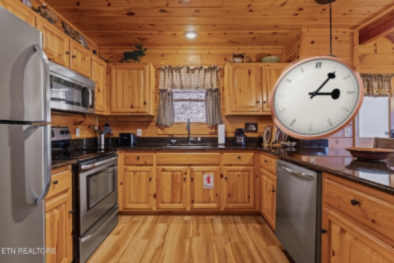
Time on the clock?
3:06
